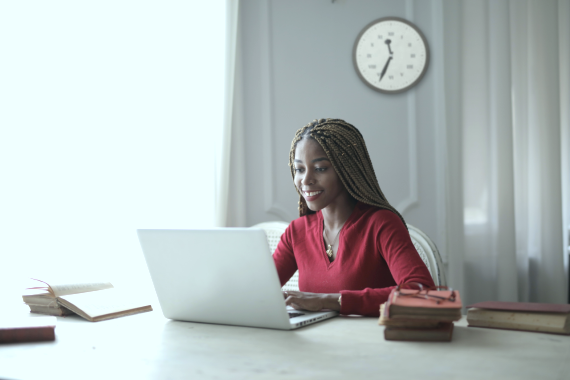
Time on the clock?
11:34
